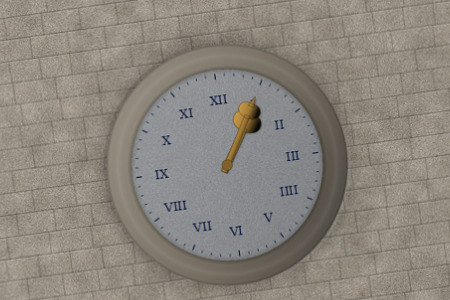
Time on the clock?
1:05
